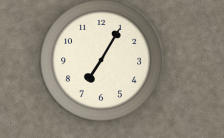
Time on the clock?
7:05
